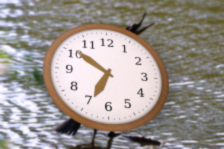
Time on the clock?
6:51
